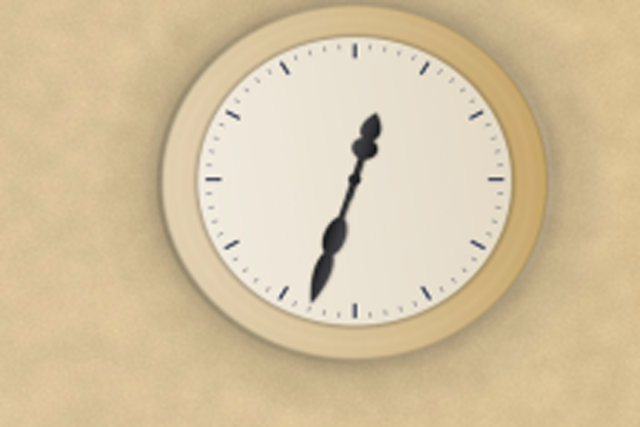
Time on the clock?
12:33
